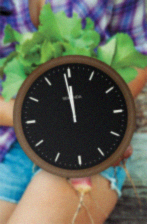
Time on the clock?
11:59
